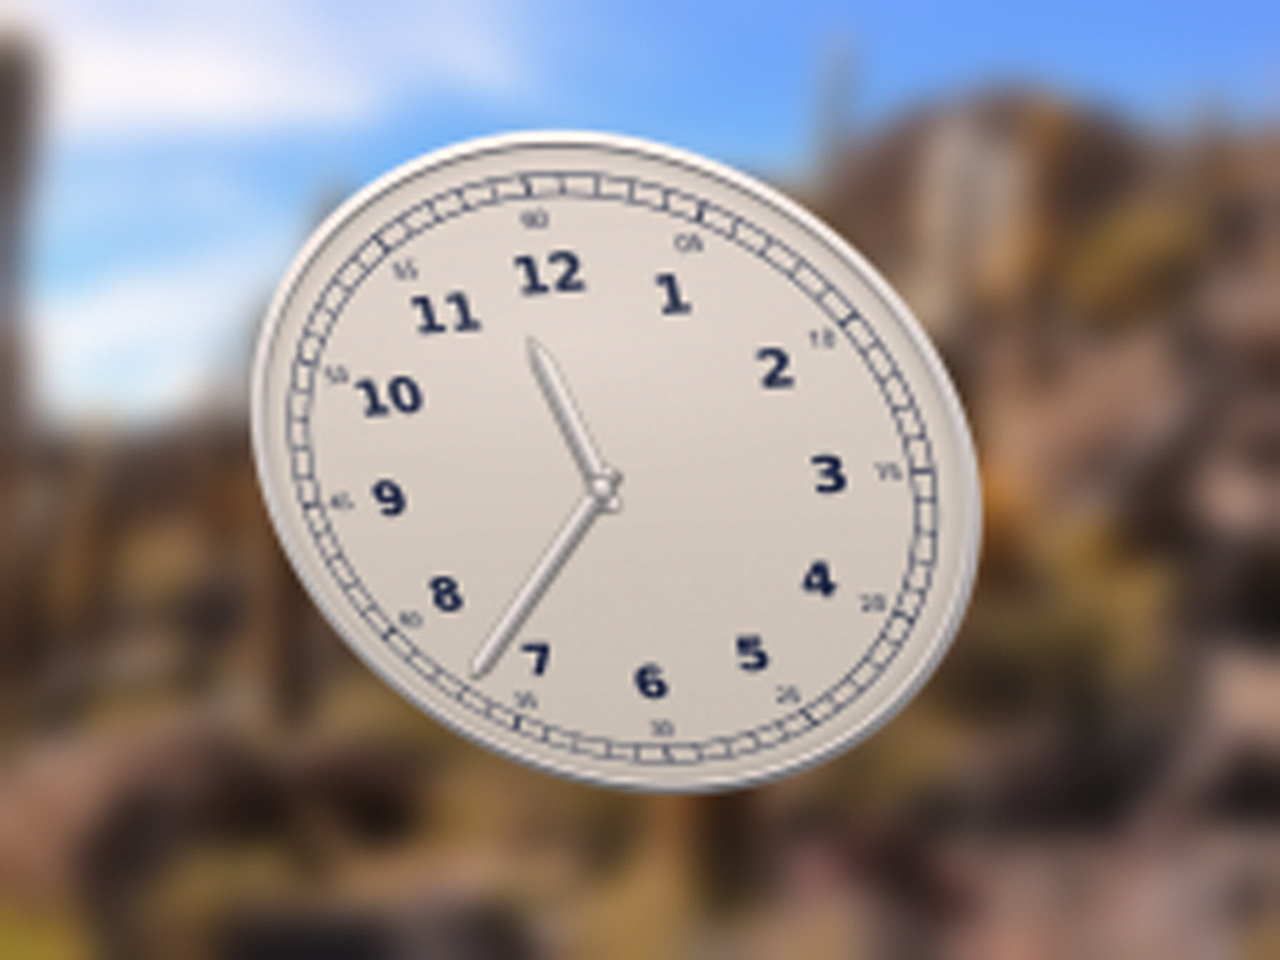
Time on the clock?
11:37
